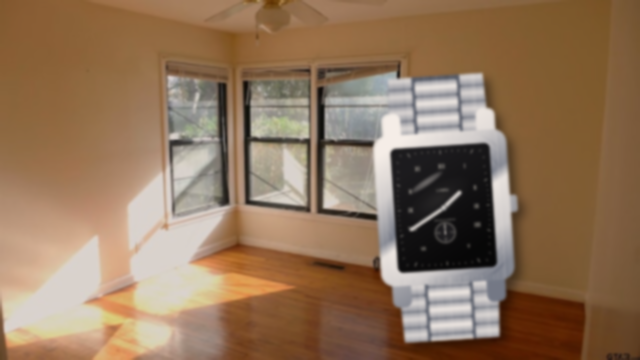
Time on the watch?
1:40
